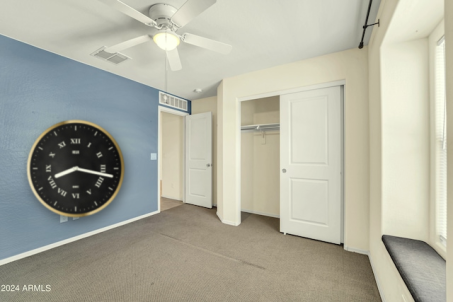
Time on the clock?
8:17
